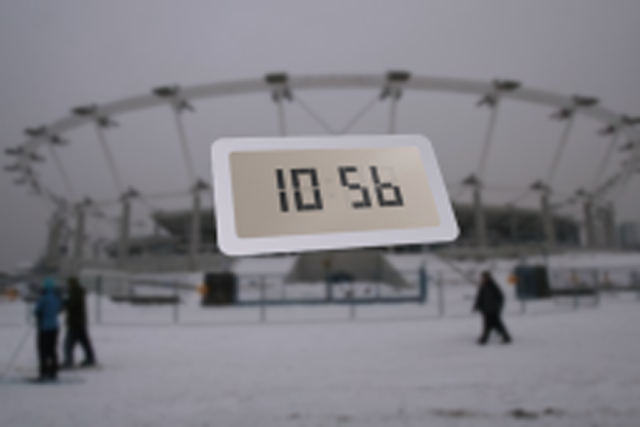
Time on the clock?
10:56
